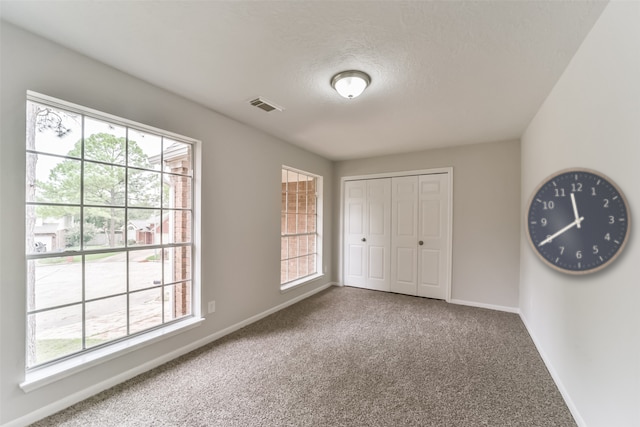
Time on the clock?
11:40
